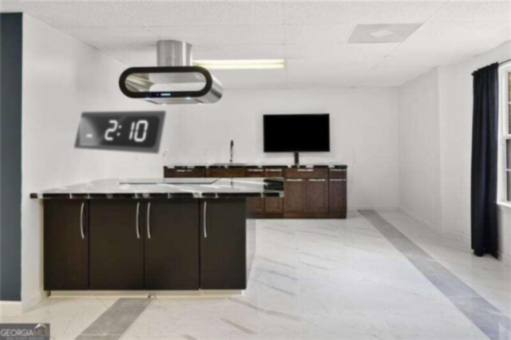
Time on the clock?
2:10
